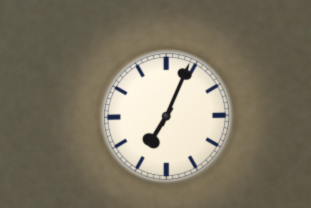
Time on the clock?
7:04
